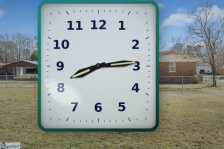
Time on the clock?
8:14
